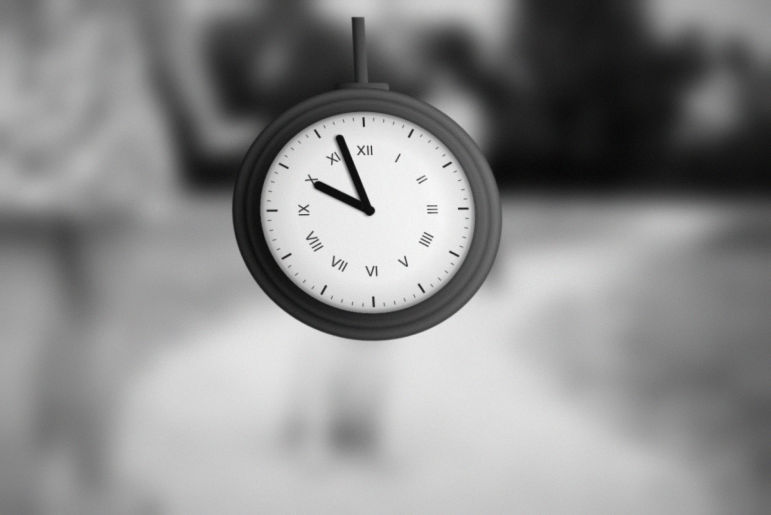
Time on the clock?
9:57
